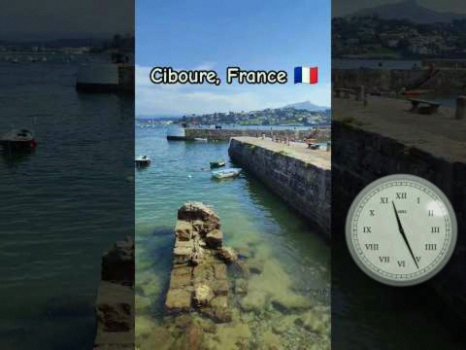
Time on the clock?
11:26
